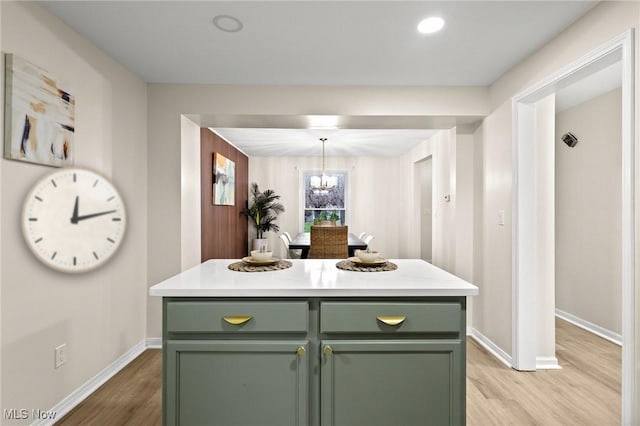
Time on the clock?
12:13
